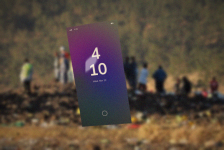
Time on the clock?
4:10
